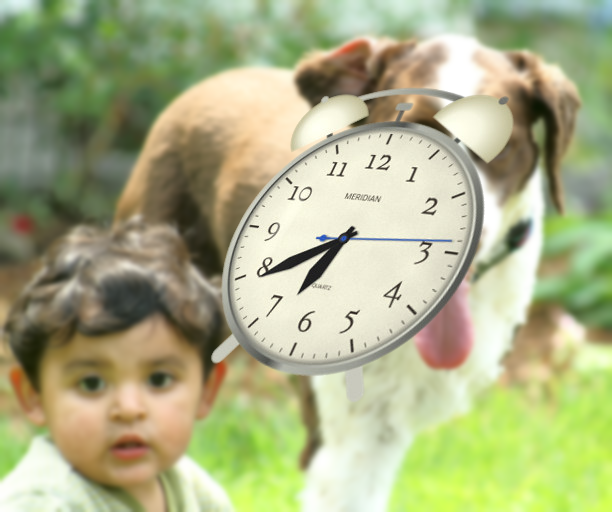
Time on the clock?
6:39:14
